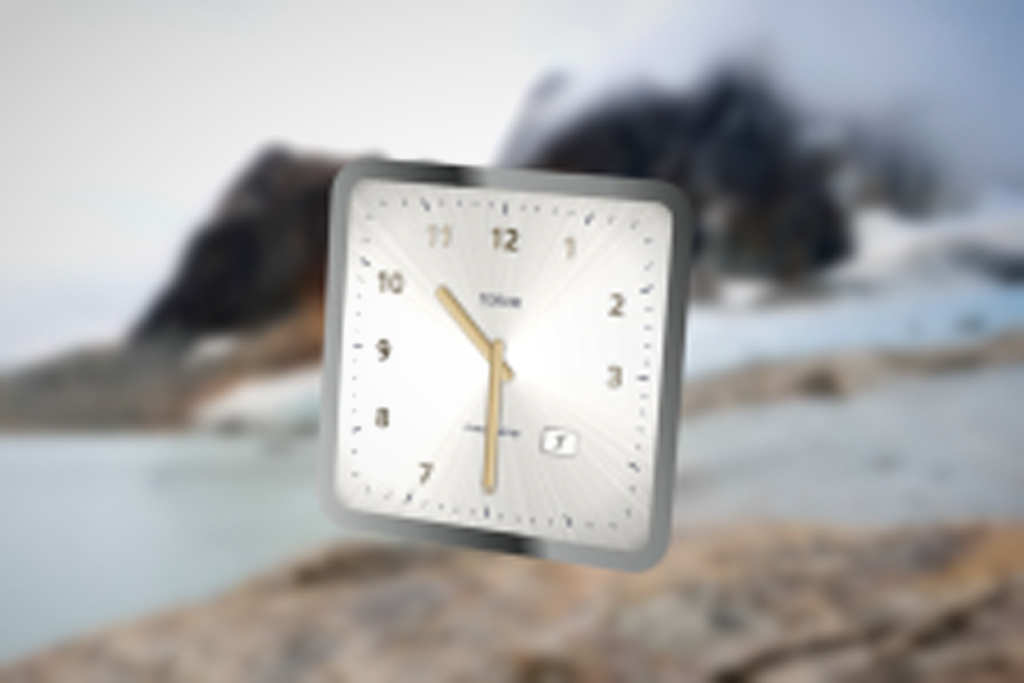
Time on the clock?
10:30
